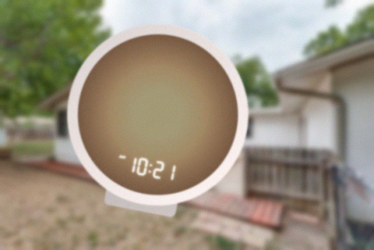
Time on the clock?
10:21
